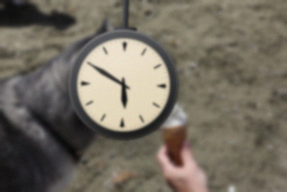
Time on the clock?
5:50
